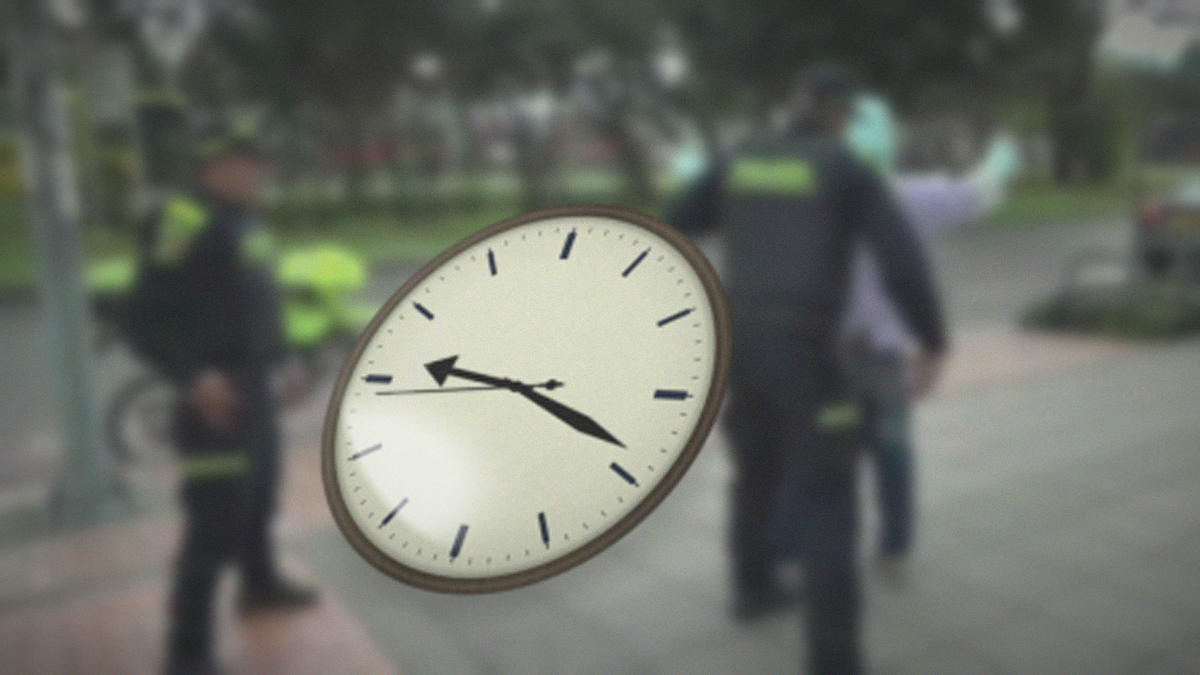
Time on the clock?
9:18:44
